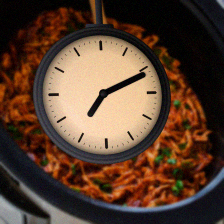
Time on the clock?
7:11
